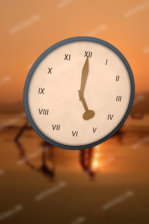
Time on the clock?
5:00
